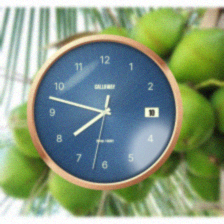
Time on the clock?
7:47:32
